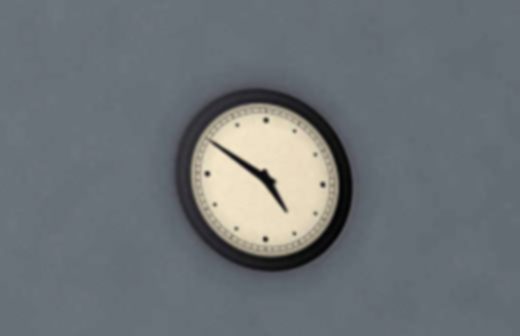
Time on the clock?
4:50
